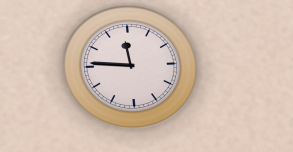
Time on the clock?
11:46
